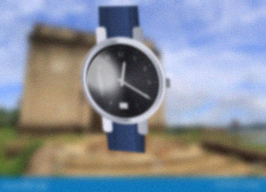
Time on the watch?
12:20
